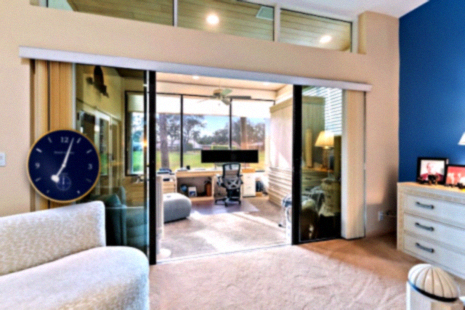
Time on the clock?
7:03
